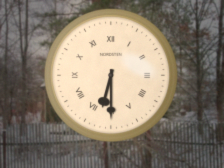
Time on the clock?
6:30
